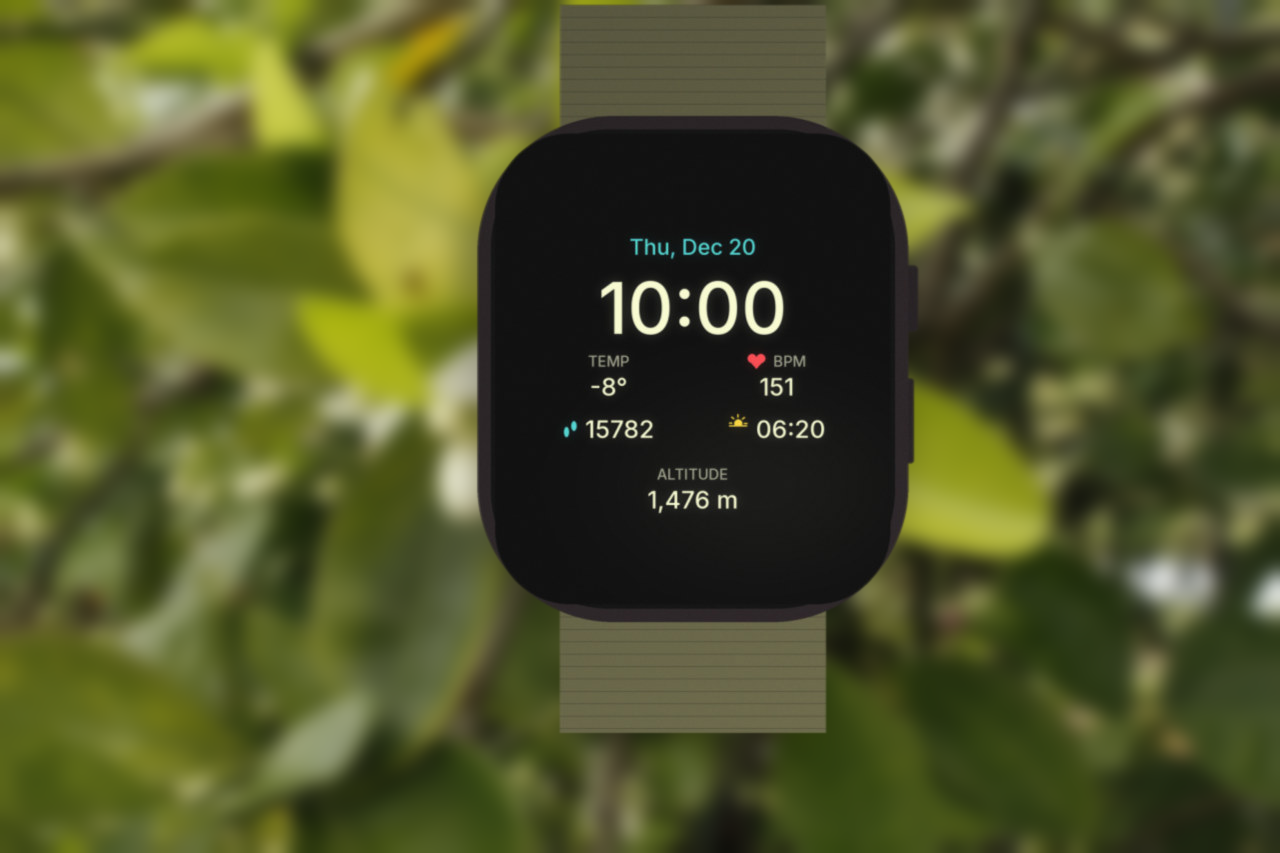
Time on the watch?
10:00
